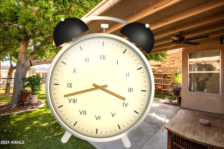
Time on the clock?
3:42
